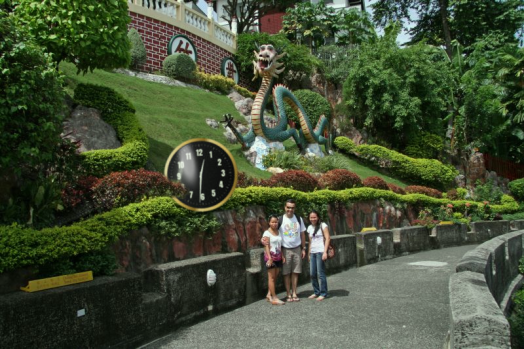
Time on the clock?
12:31
